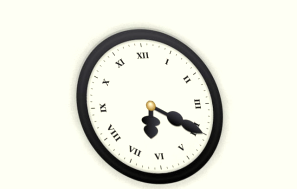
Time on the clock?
6:20
